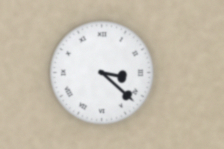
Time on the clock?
3:22
